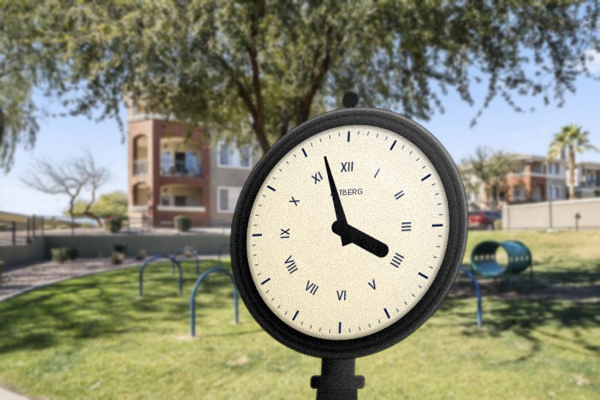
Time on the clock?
3:57
